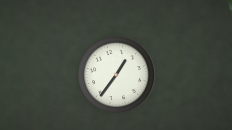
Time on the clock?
1:39
